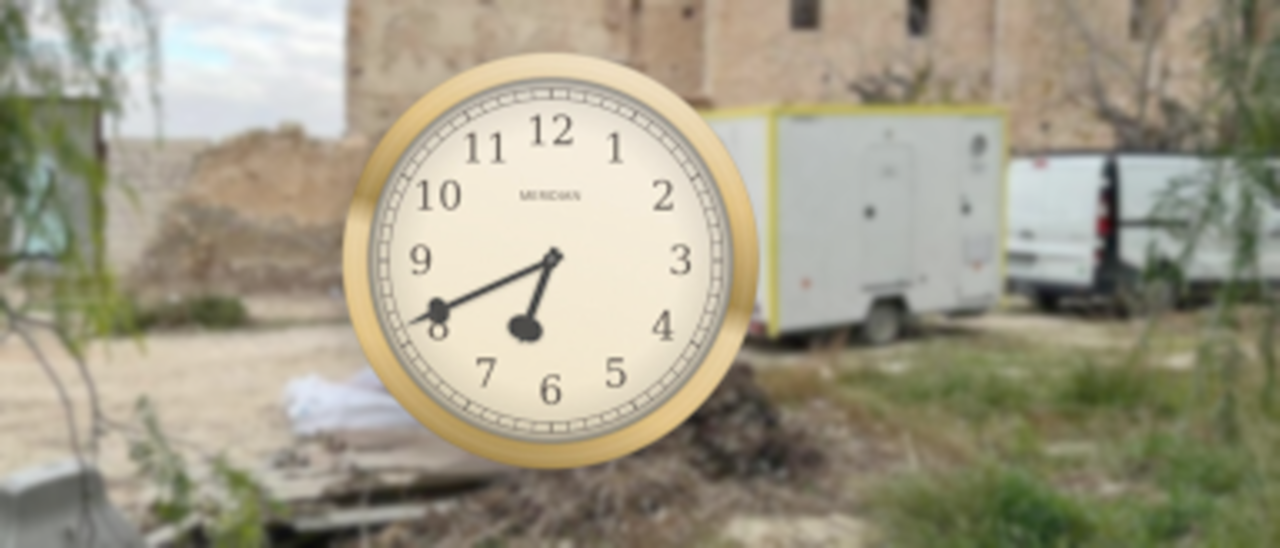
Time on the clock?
6:41
